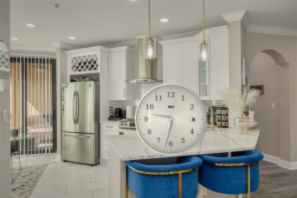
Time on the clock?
9:32
